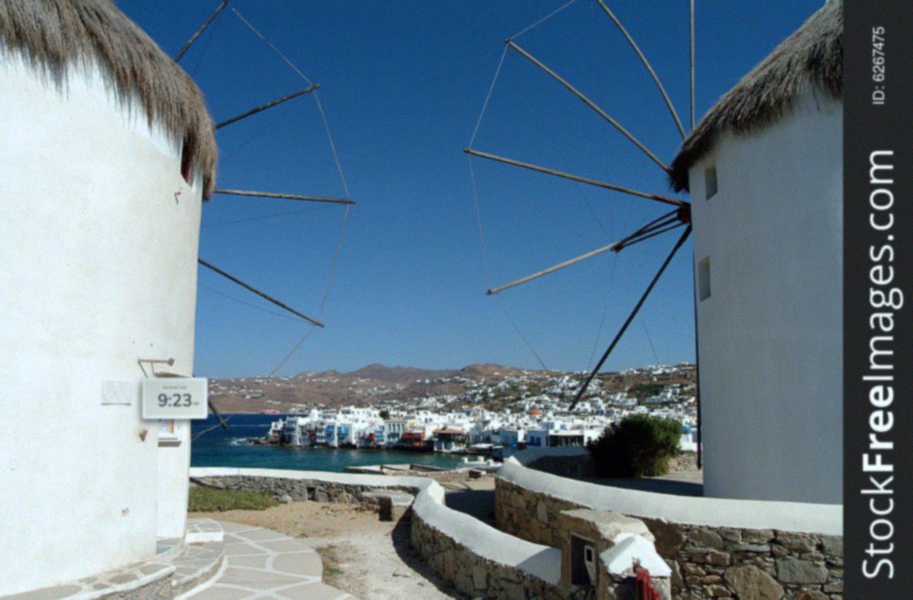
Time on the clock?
9:23
